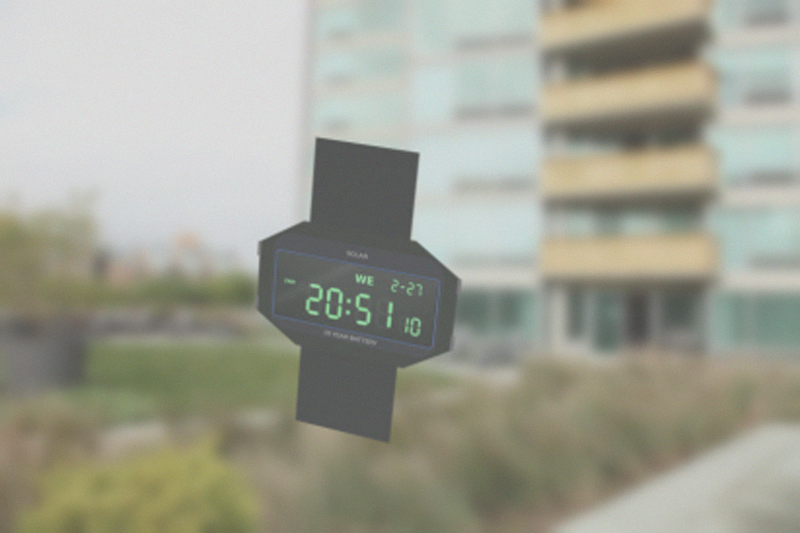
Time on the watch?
20:51:10
